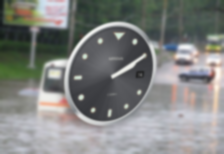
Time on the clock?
2:10
